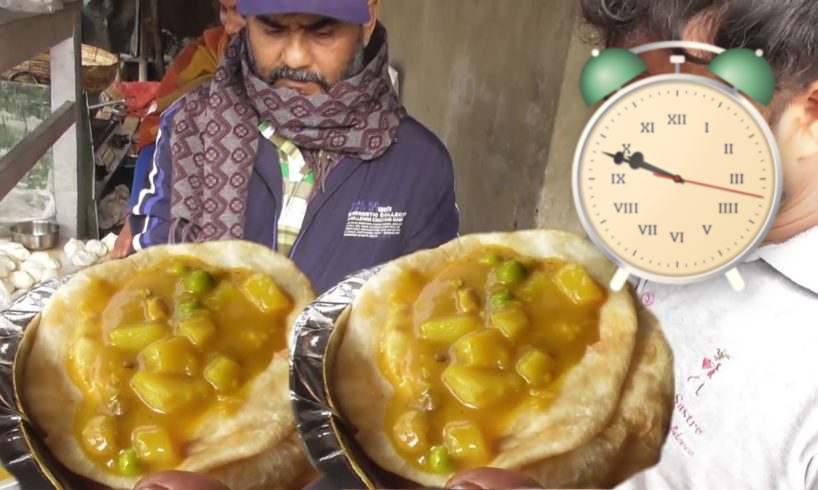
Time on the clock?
9:48:17
